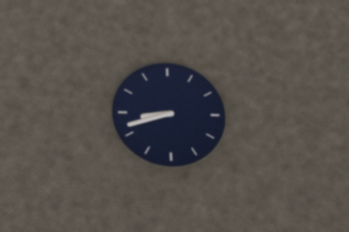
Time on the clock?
8:42
